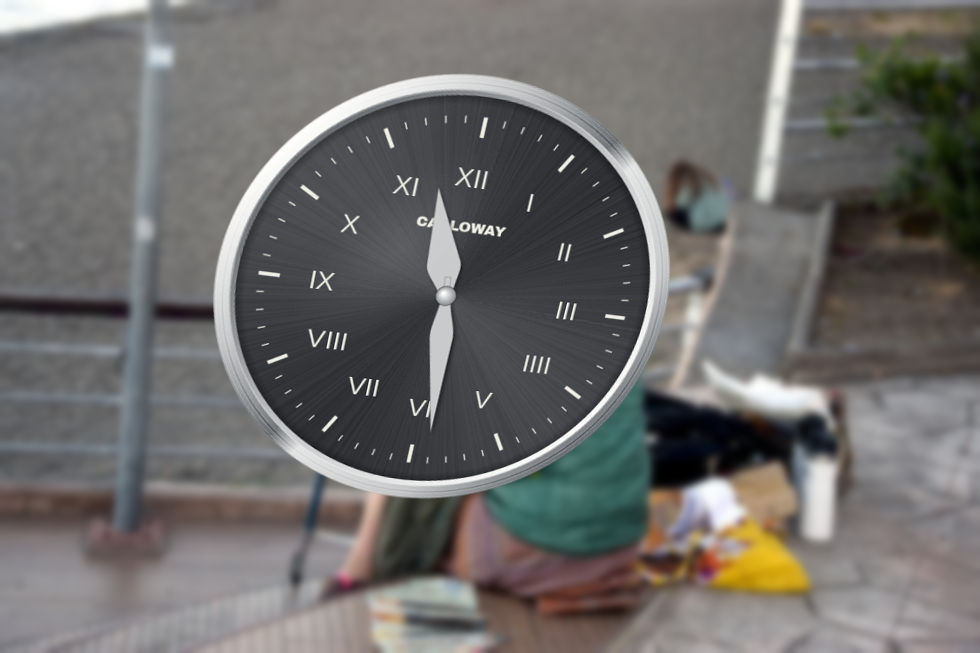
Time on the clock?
11:29
